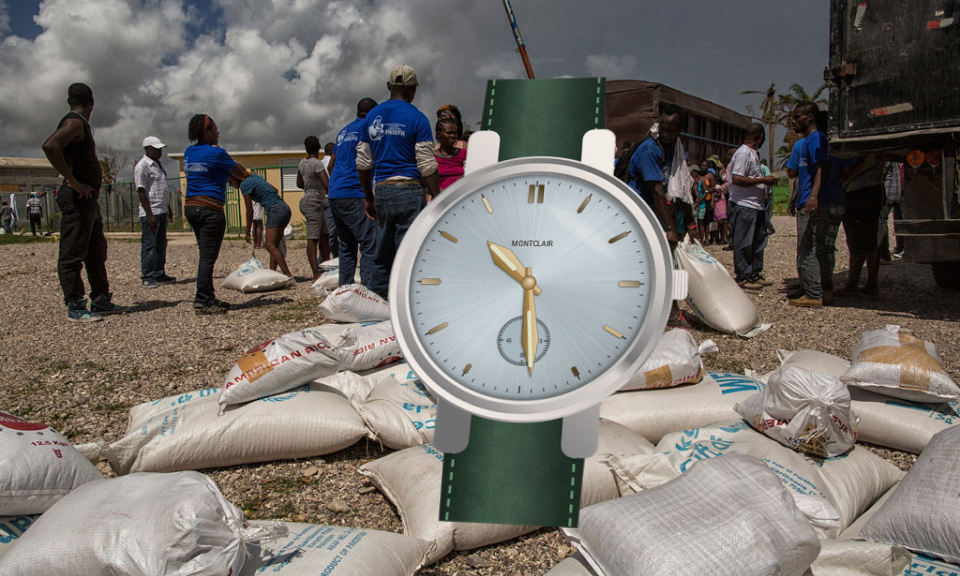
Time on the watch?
10:29
